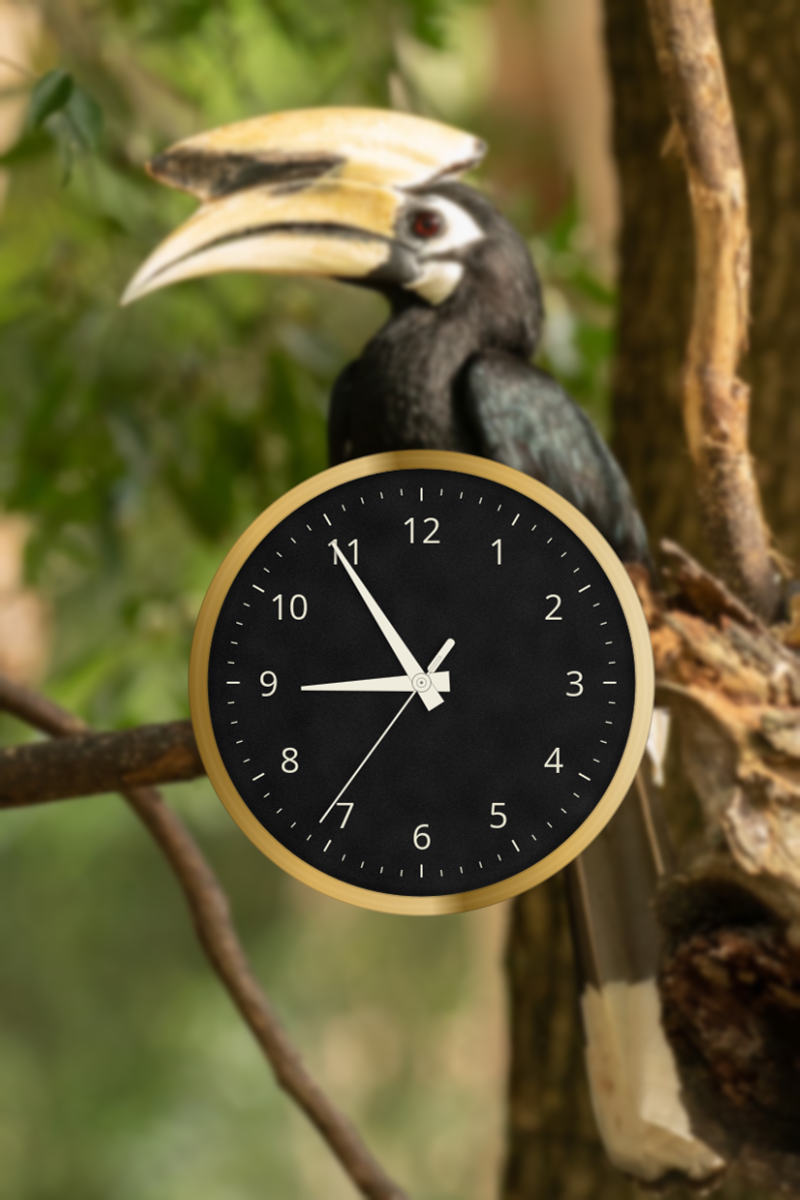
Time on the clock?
8:54:36
